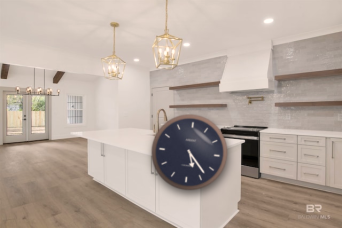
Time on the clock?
5:23
